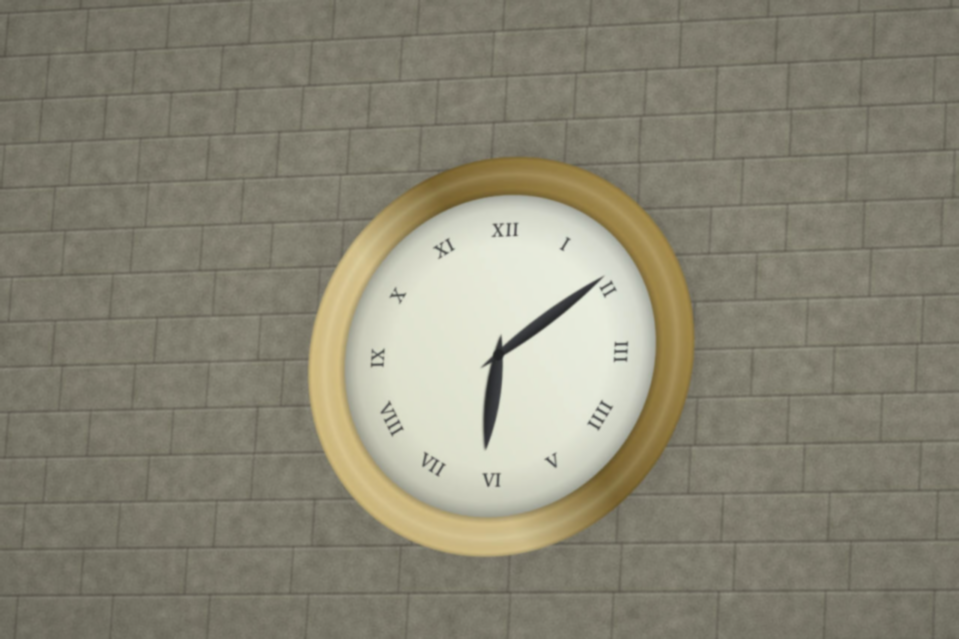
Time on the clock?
6:09
